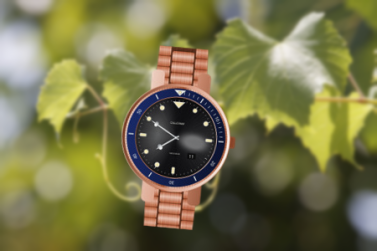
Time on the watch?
7:50
